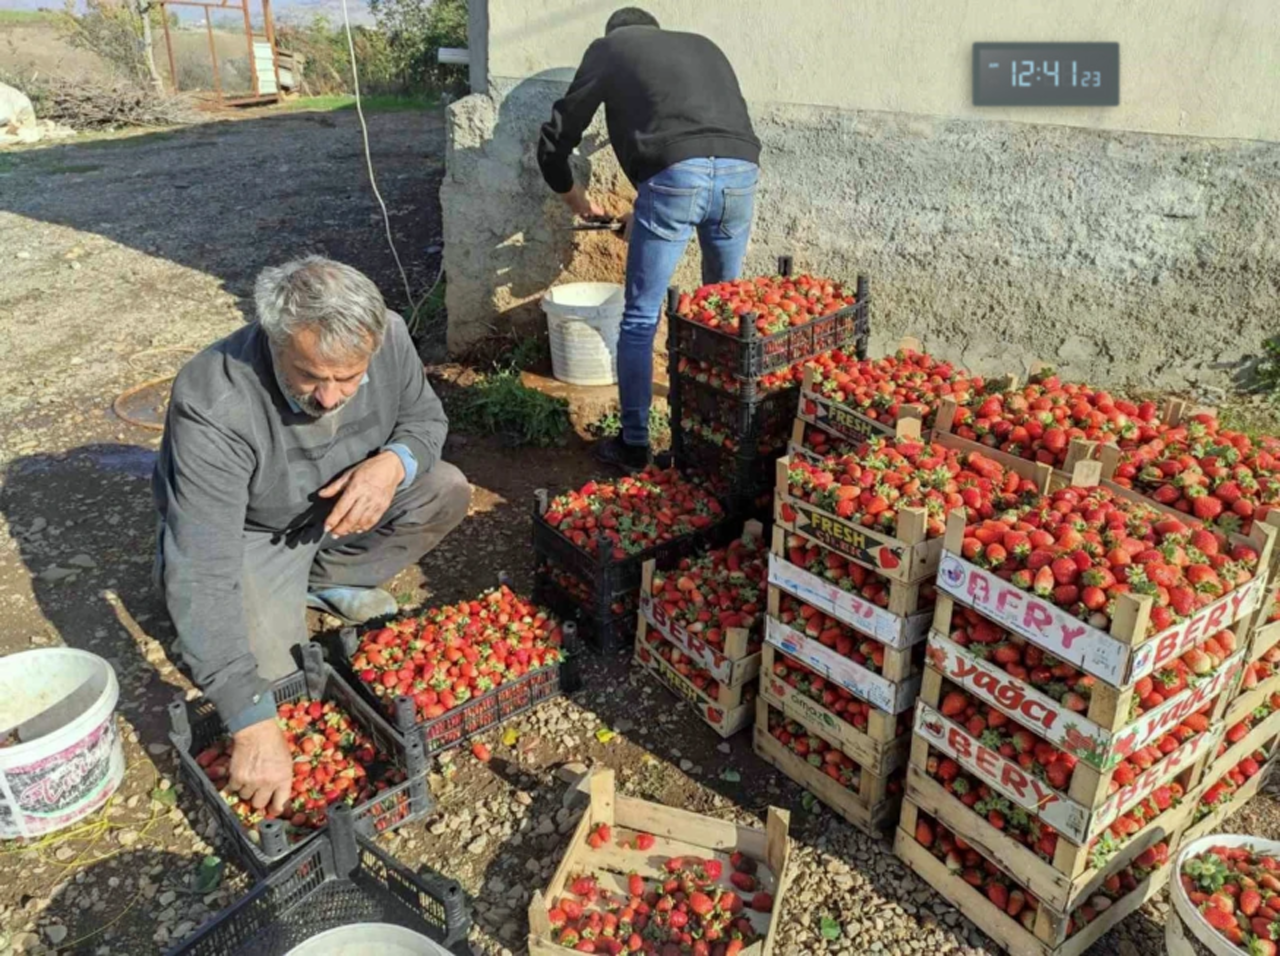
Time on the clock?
12:41:23
